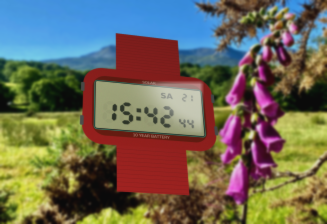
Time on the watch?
15:42:44
